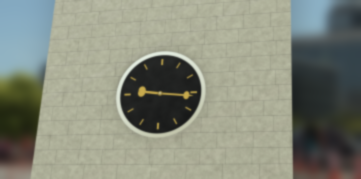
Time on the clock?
9:16
